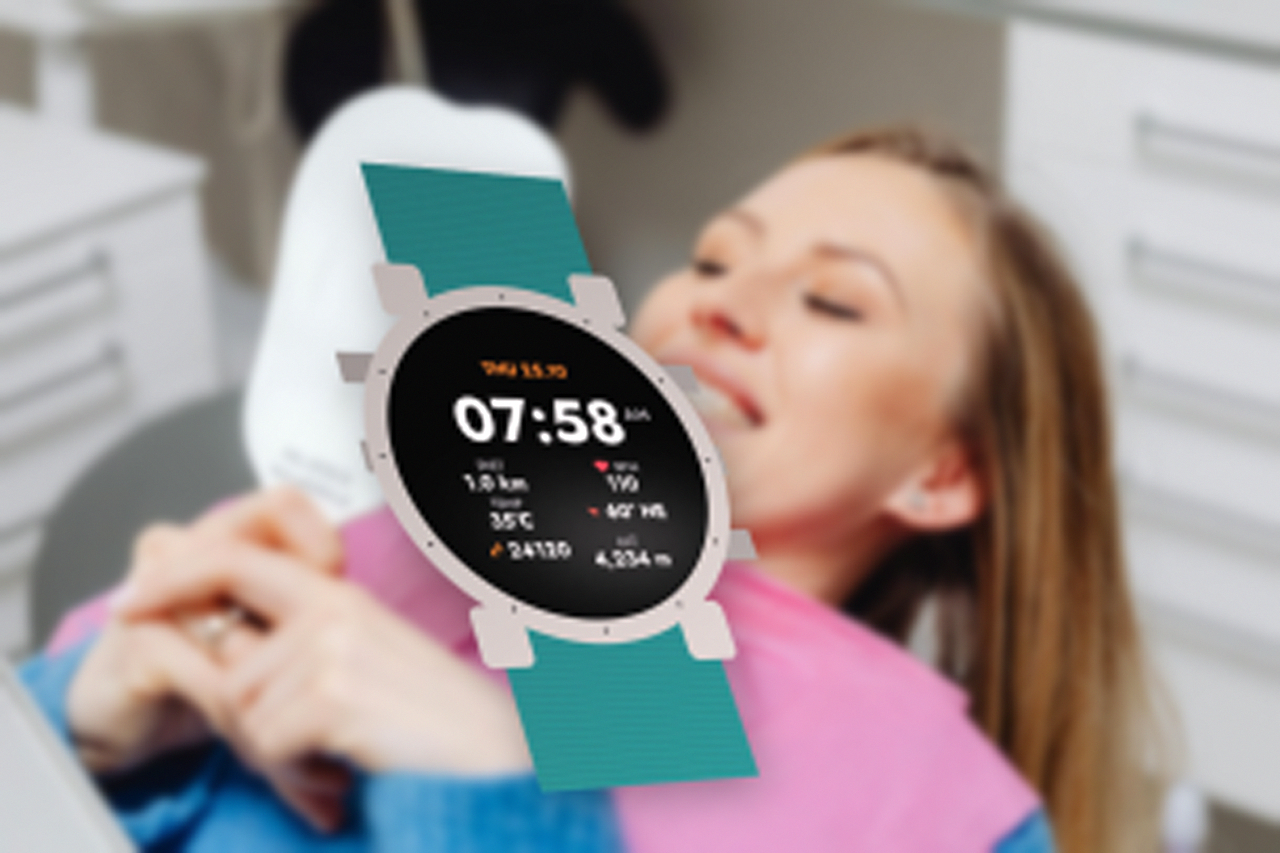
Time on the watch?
7:58
